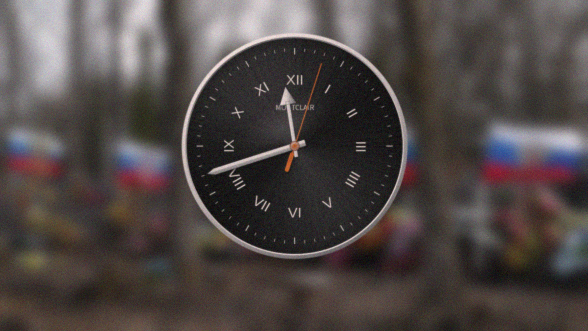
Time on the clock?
11:42:03
